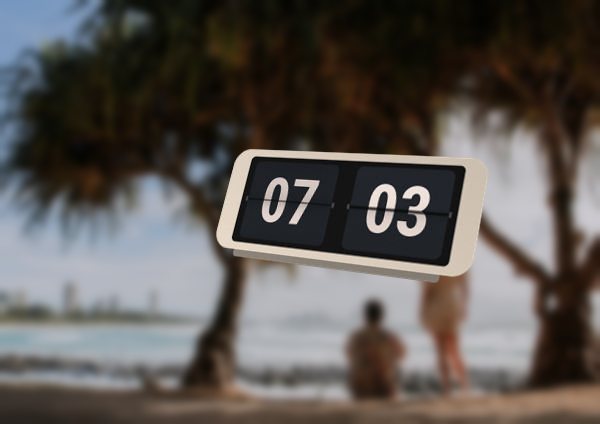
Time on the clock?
7:03
